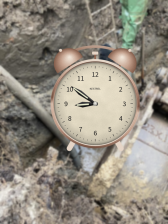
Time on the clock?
8:51
